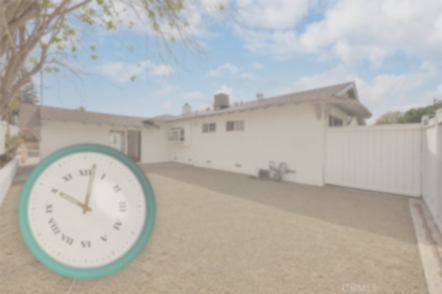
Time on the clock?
10:02
